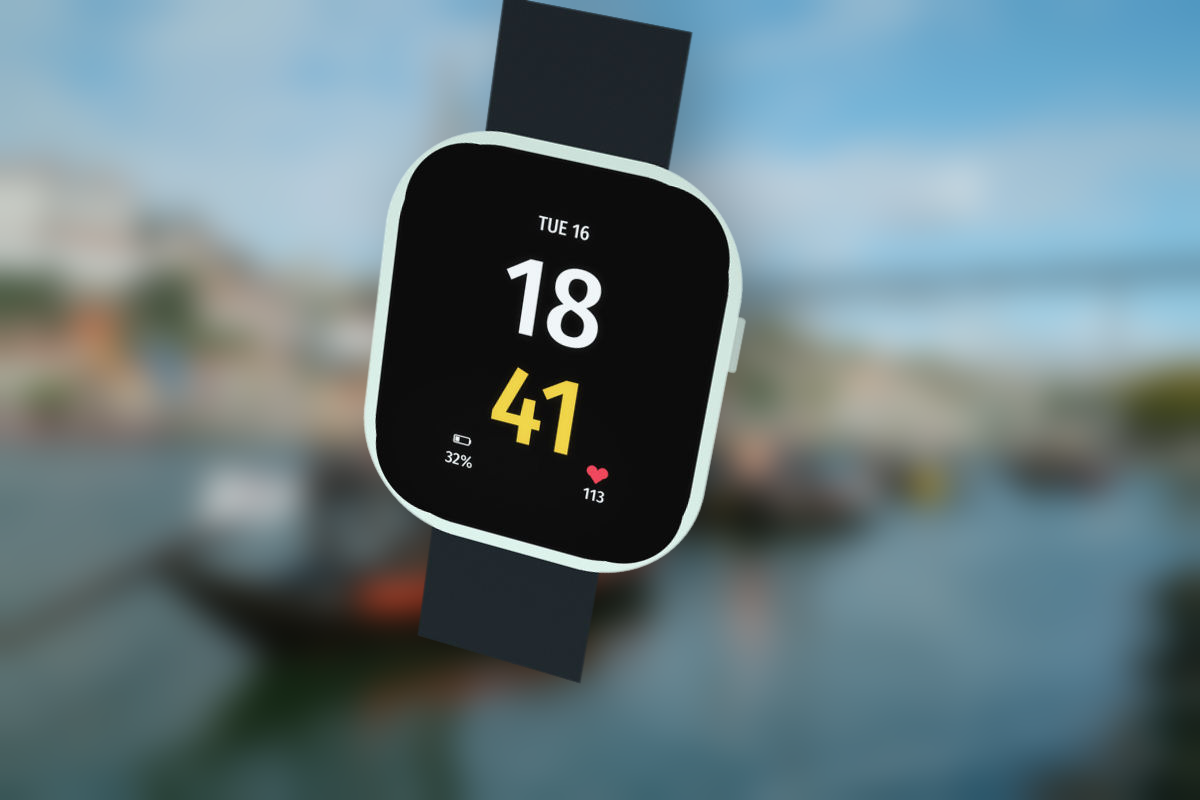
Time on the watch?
18:41
